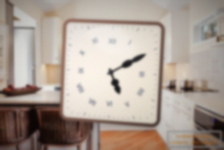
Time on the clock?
5:10
